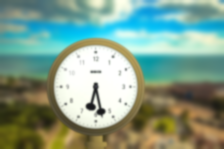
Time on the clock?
6:28
